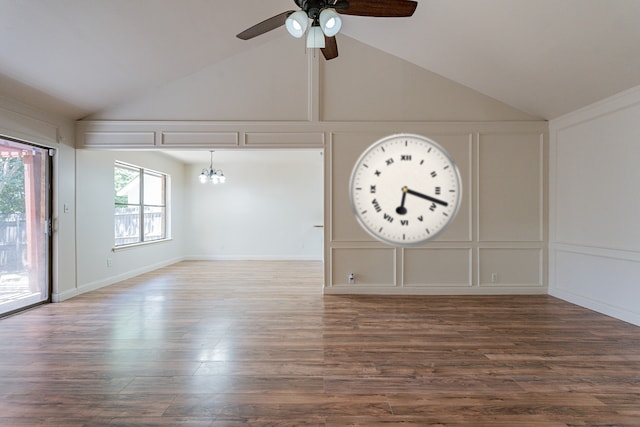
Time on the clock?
6:18
